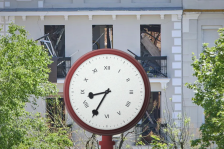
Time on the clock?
8:35
